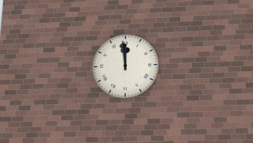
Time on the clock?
11:59
